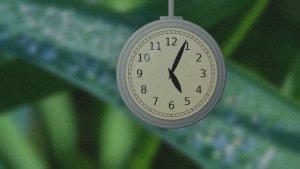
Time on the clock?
5:04
